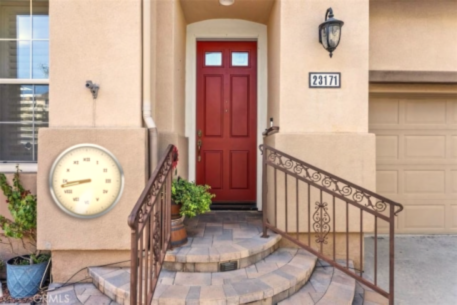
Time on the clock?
8:43
